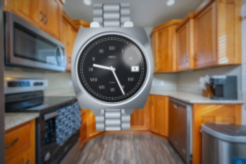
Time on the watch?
9:26
